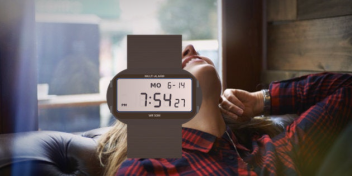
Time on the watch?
7:54:27
